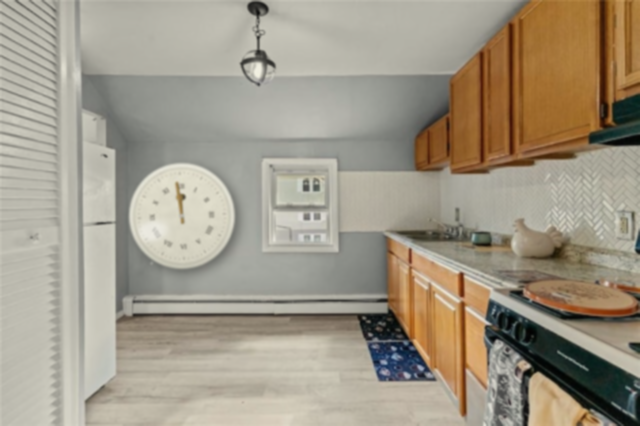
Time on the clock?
11:59
